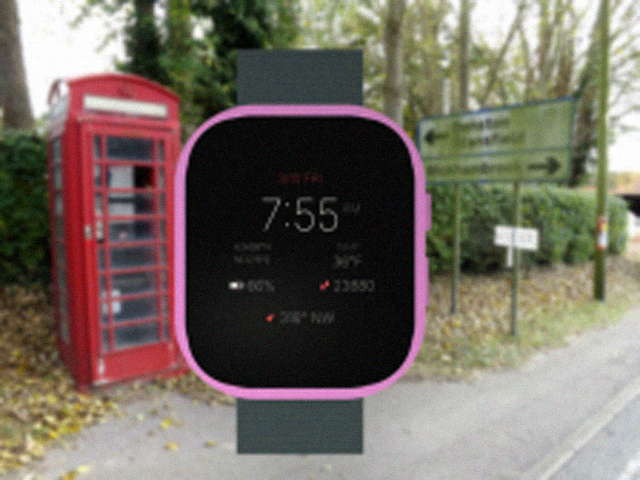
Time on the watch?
7:55
